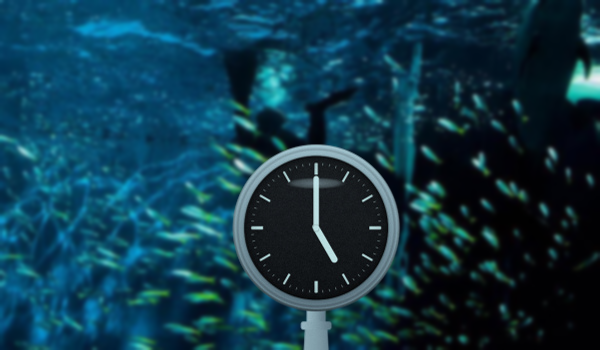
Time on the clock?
5:00
